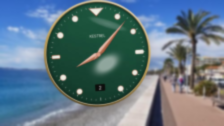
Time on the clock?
8:07
